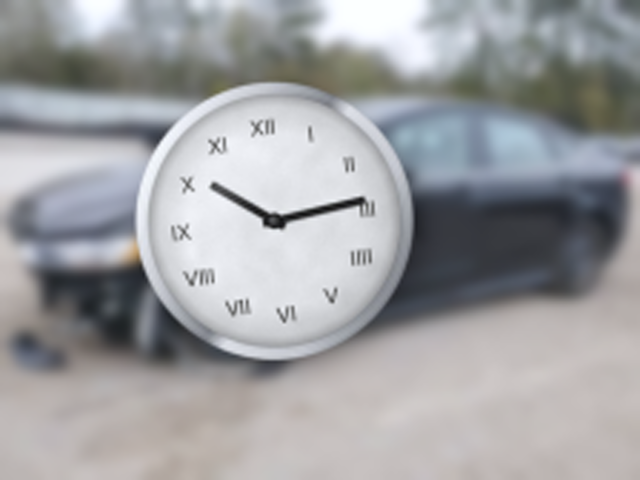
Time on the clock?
10:14
